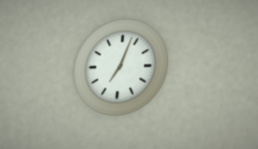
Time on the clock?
7:03
